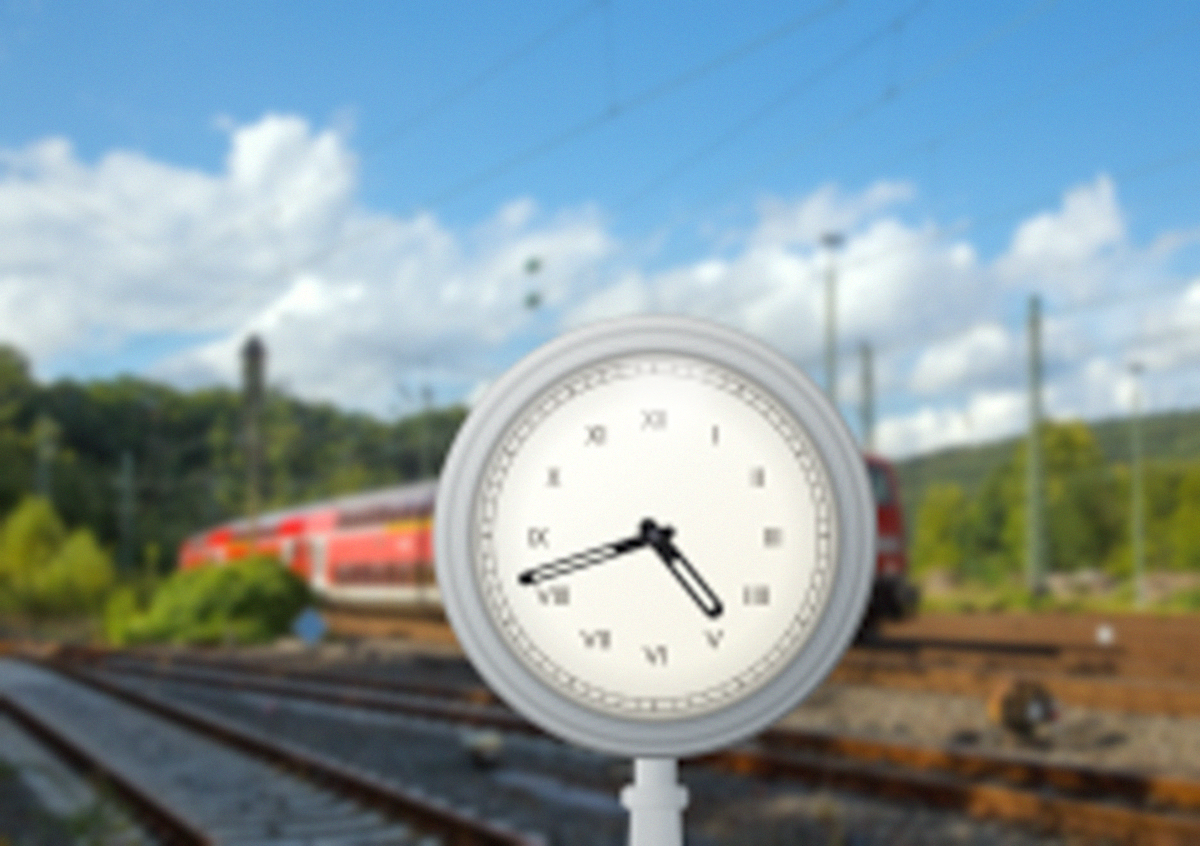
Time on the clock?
4:42
